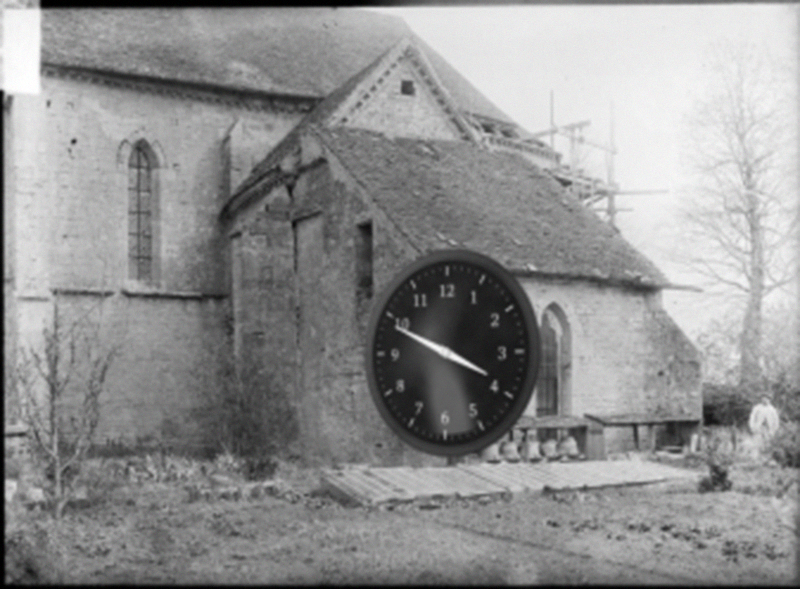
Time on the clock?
3:49
